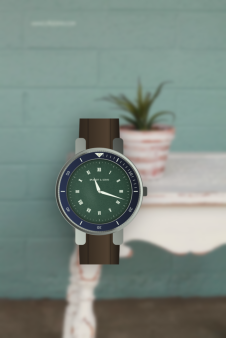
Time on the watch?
11:18
